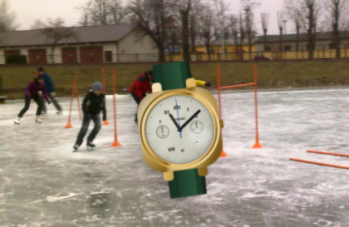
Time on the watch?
11:09
